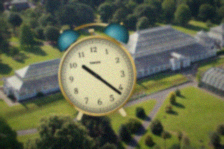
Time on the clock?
10:22
